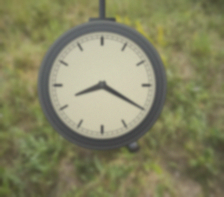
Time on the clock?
8:20
